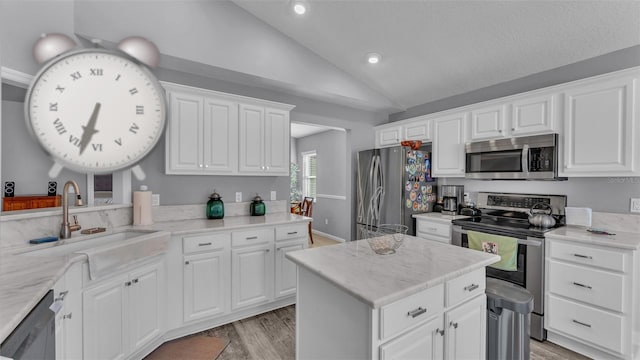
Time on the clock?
6:33
